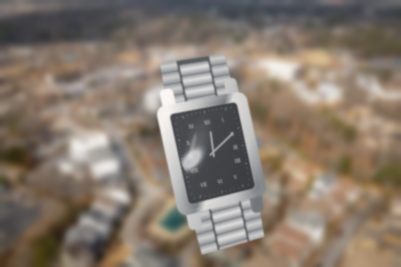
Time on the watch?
12:10
